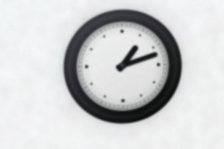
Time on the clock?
1:12
